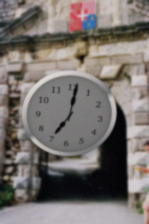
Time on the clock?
7:01
